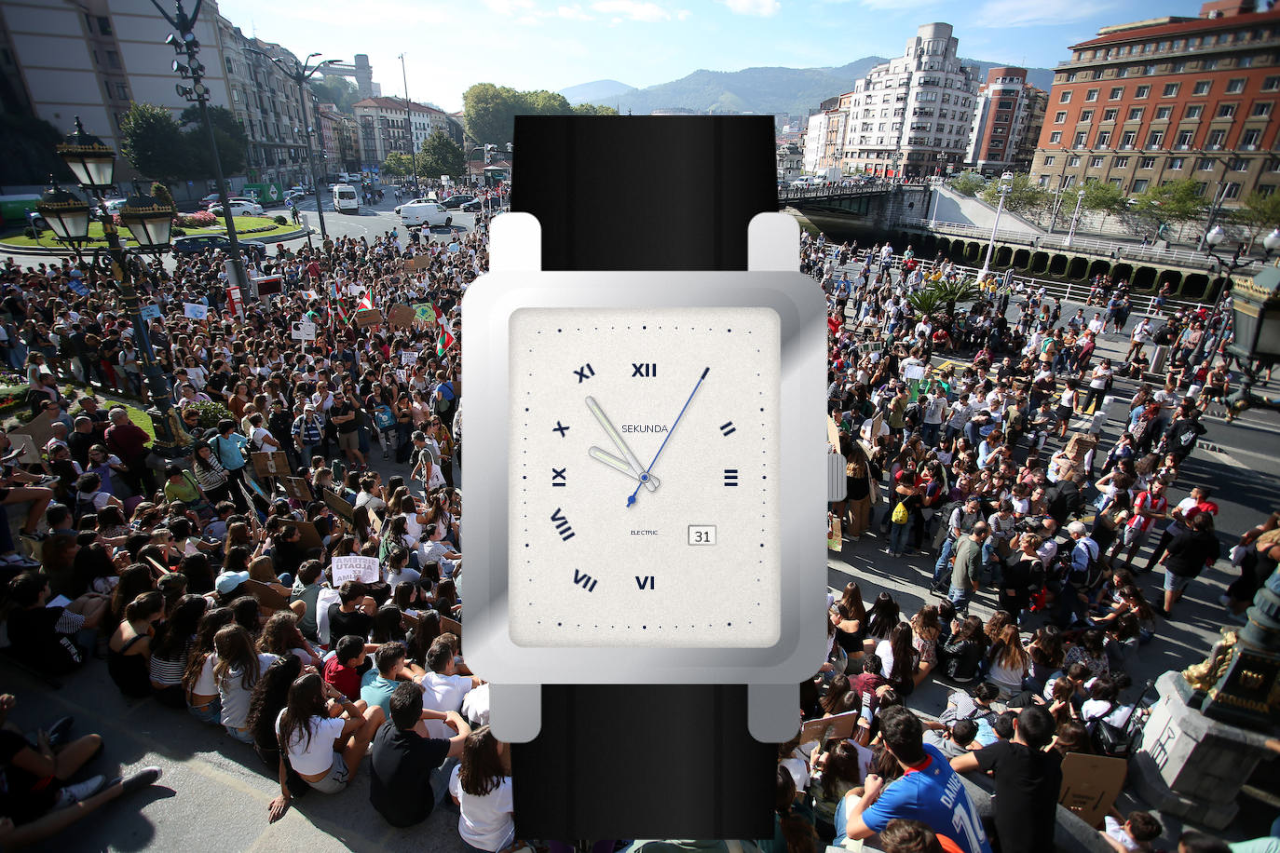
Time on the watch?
9:54:05
